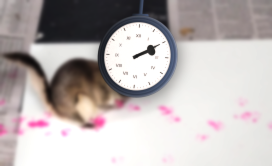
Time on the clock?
2:10
